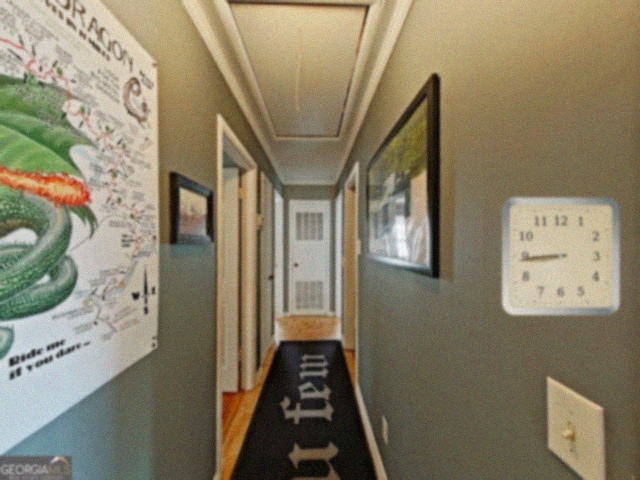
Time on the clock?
8:44
